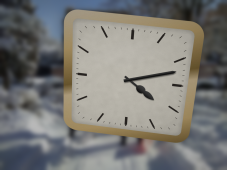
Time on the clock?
4:12
